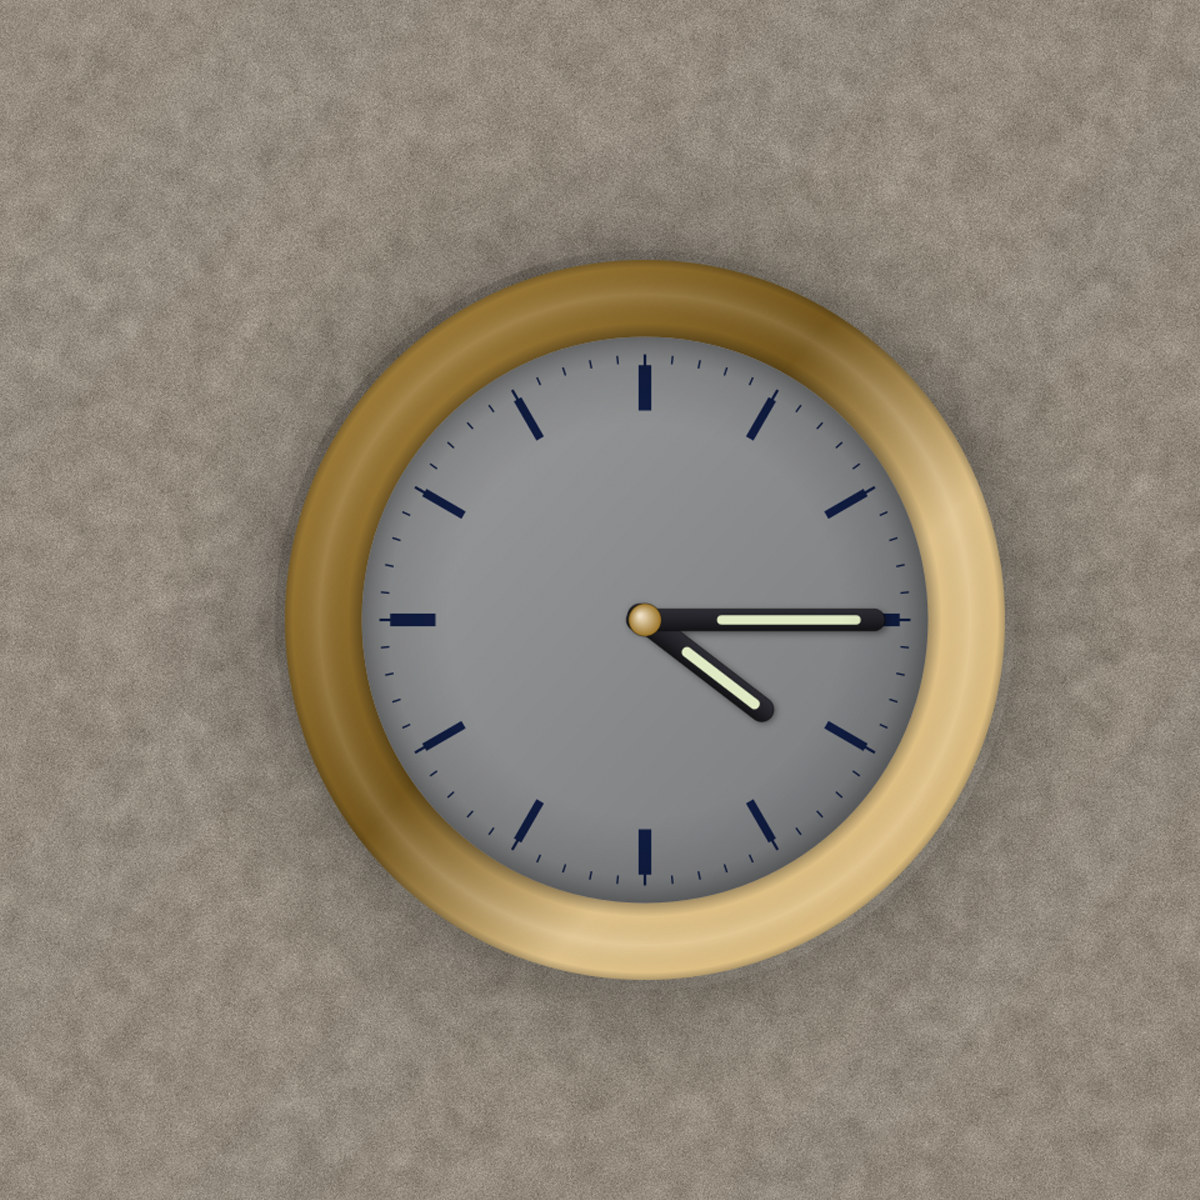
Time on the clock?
4:15
